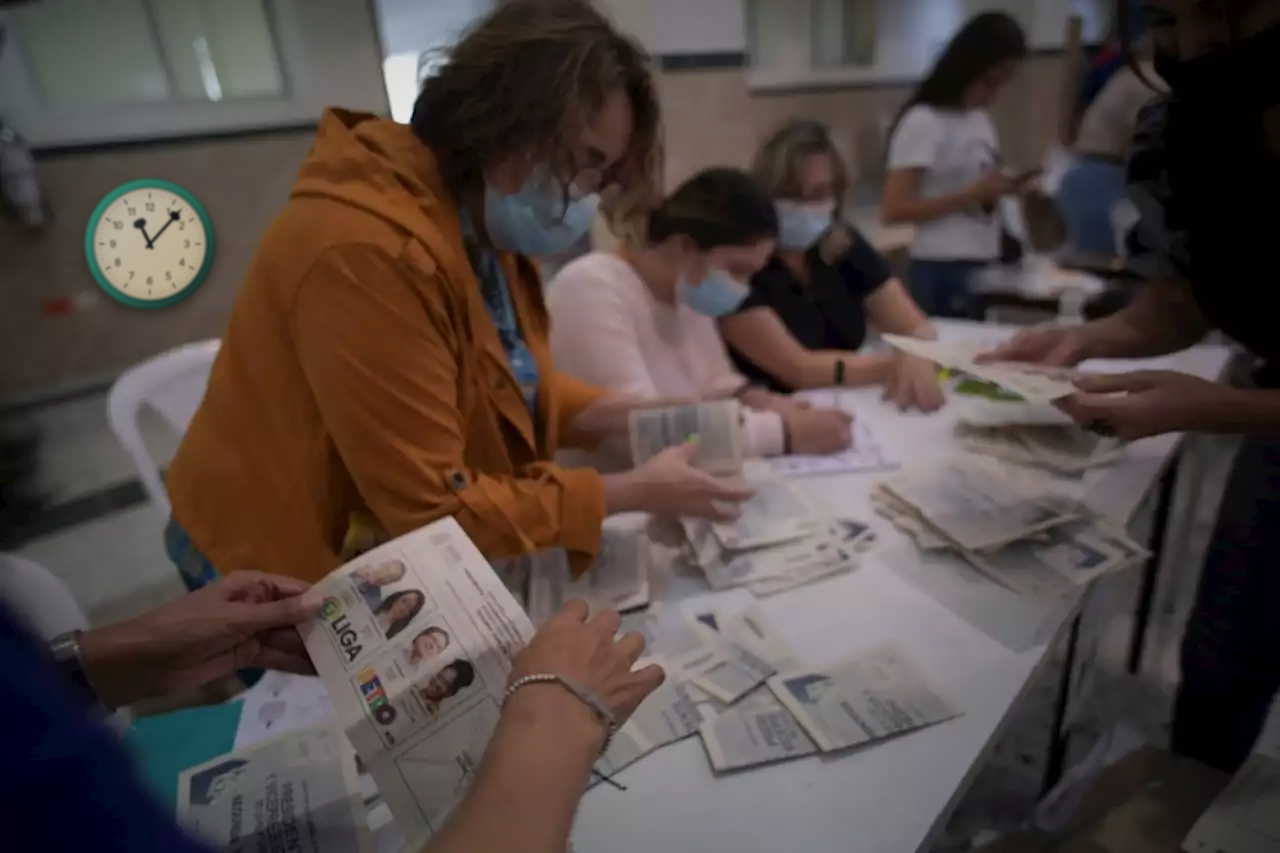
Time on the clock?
11:07
